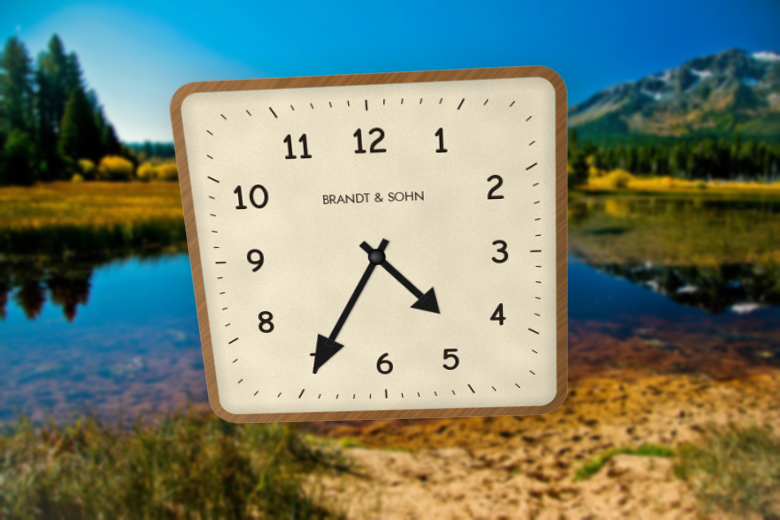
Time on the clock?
4:35
